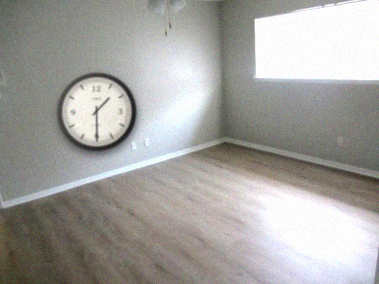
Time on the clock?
1:30
